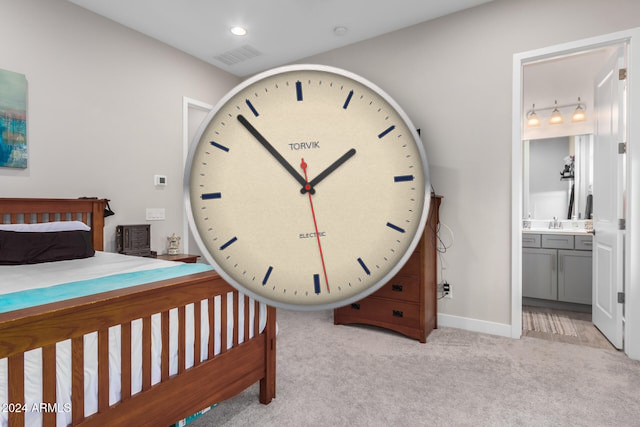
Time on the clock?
1:53:29
